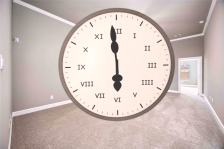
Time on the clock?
5:59
